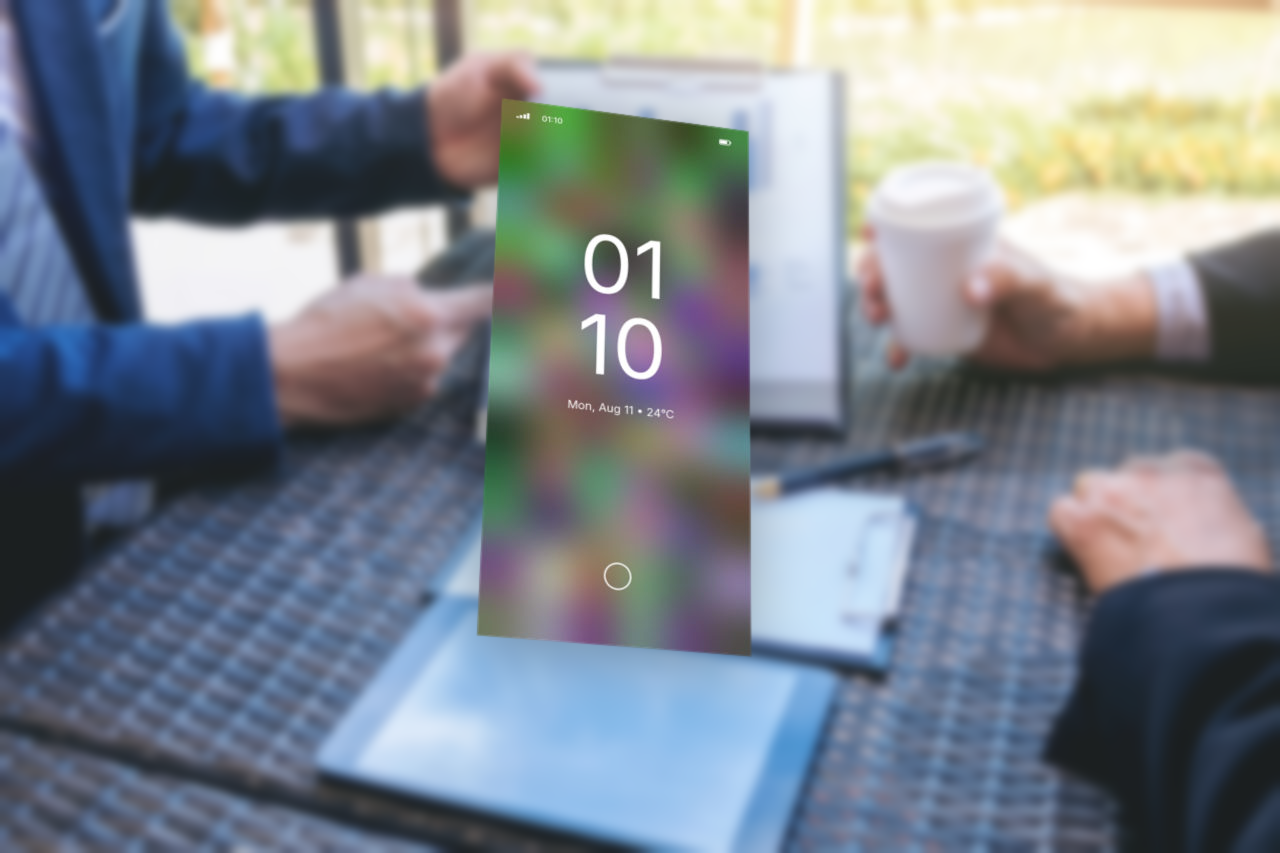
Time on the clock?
1:10
